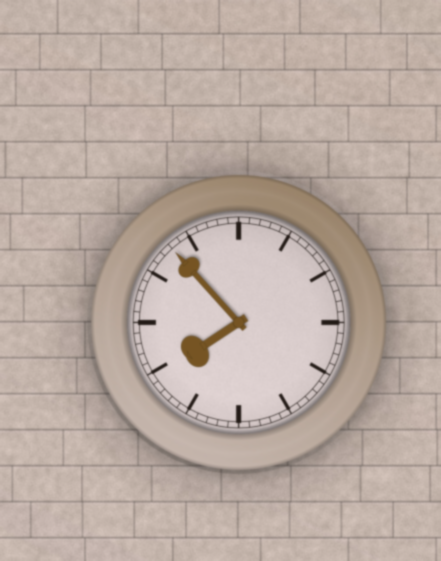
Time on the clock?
7:53
